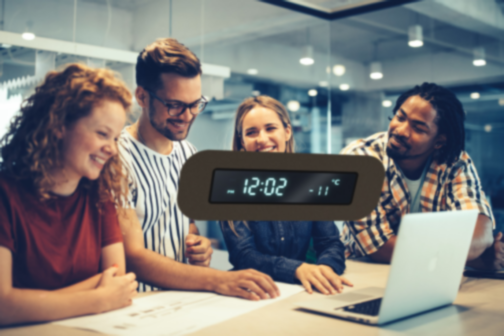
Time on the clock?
12:02
